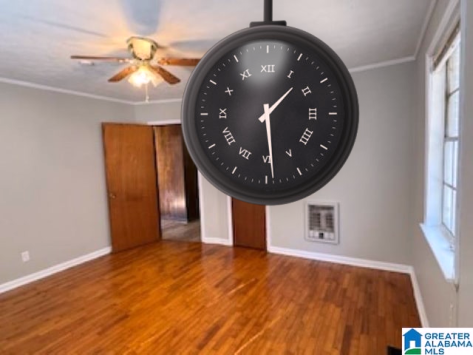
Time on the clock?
1:29
